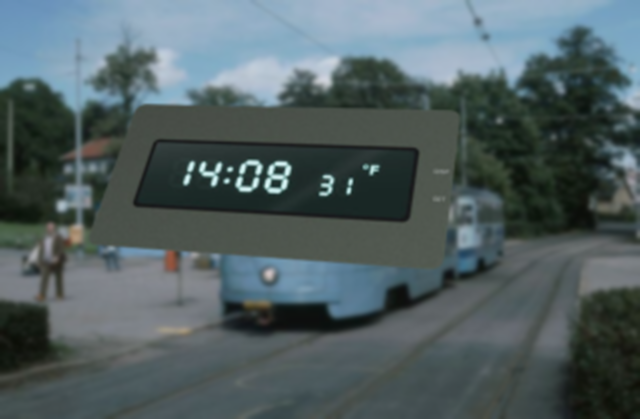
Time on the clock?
14:08
